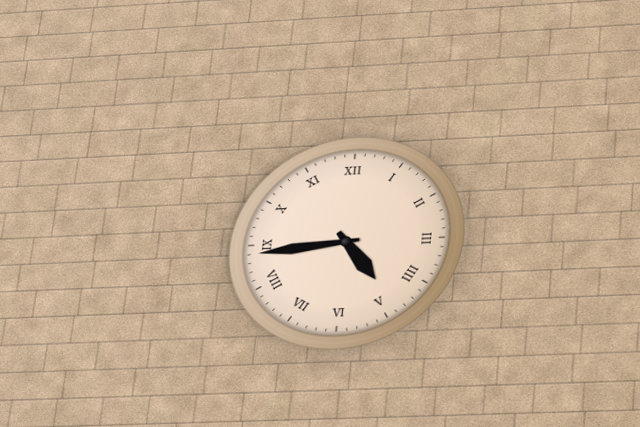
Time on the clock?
4:44
